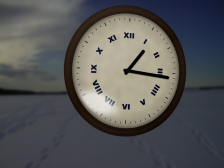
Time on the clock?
1:16
